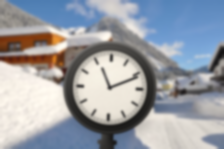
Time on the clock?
11:11
